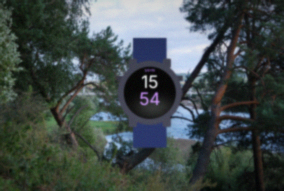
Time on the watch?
15:54
